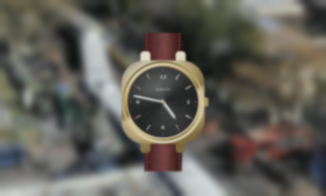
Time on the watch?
4:47
